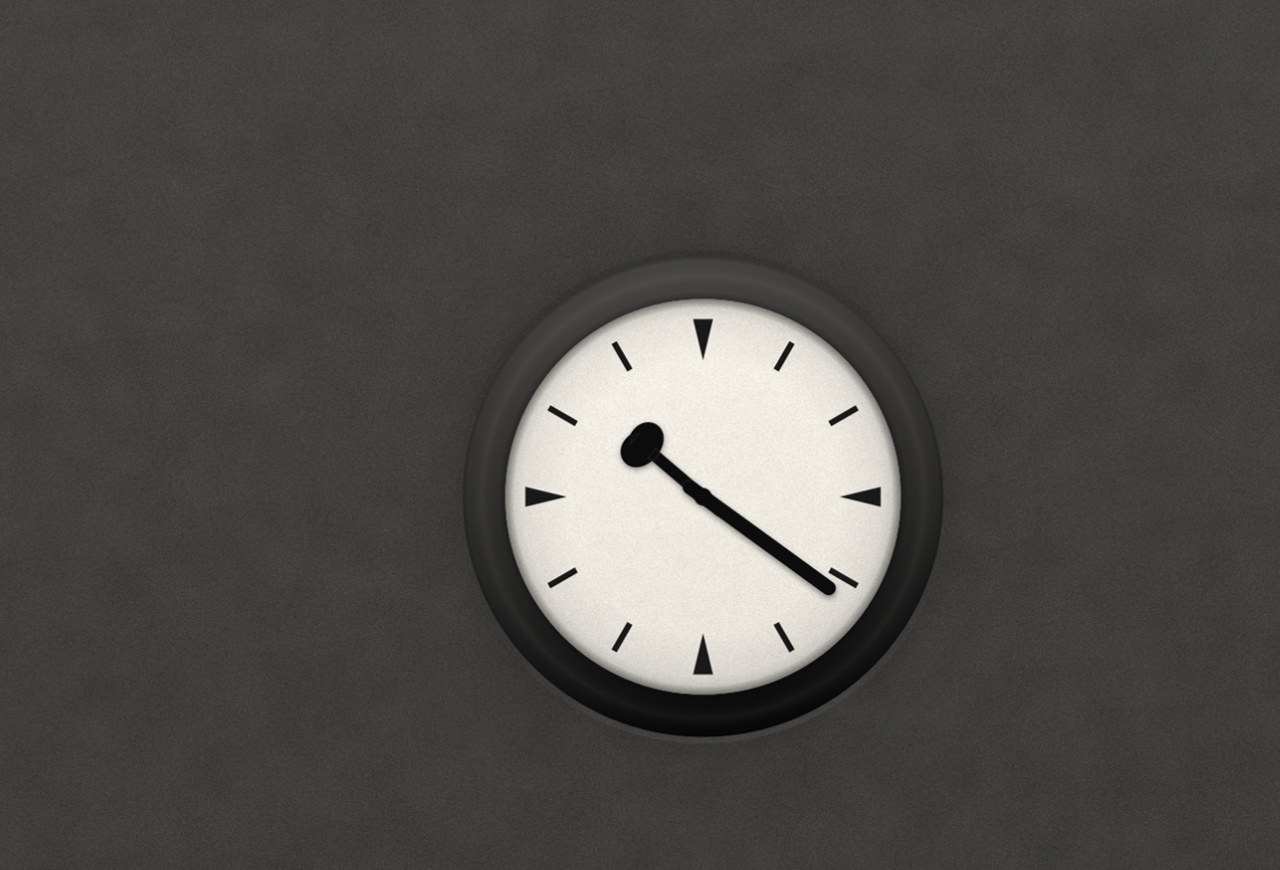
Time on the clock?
10:21
